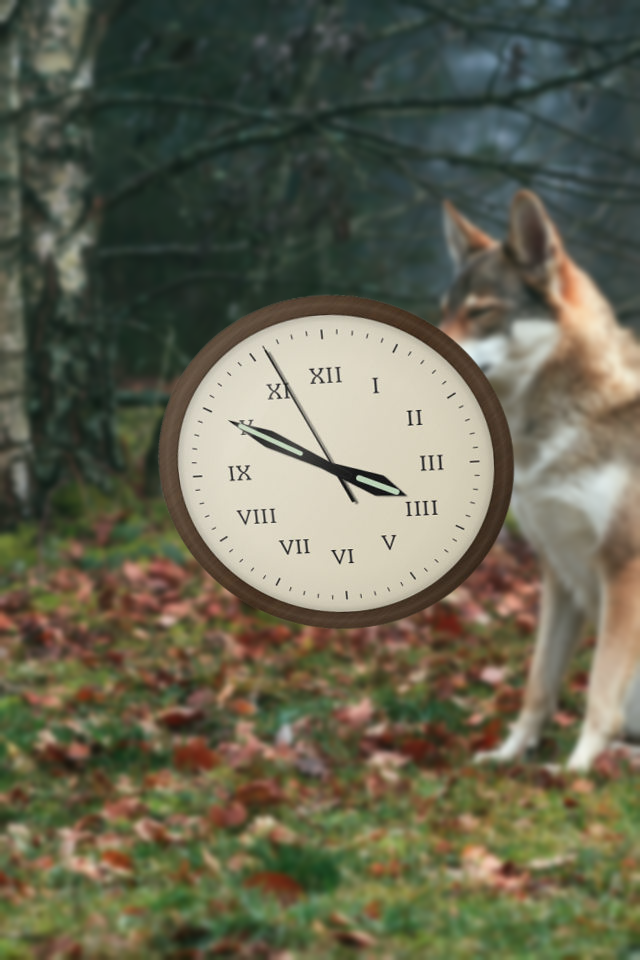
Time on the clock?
3:49:56
